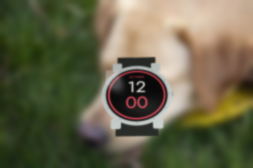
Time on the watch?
12:00
